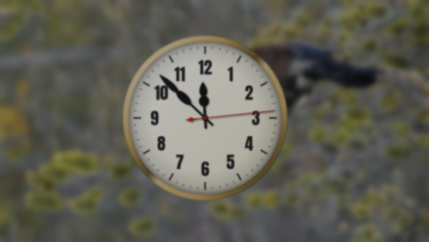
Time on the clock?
11:52:14
